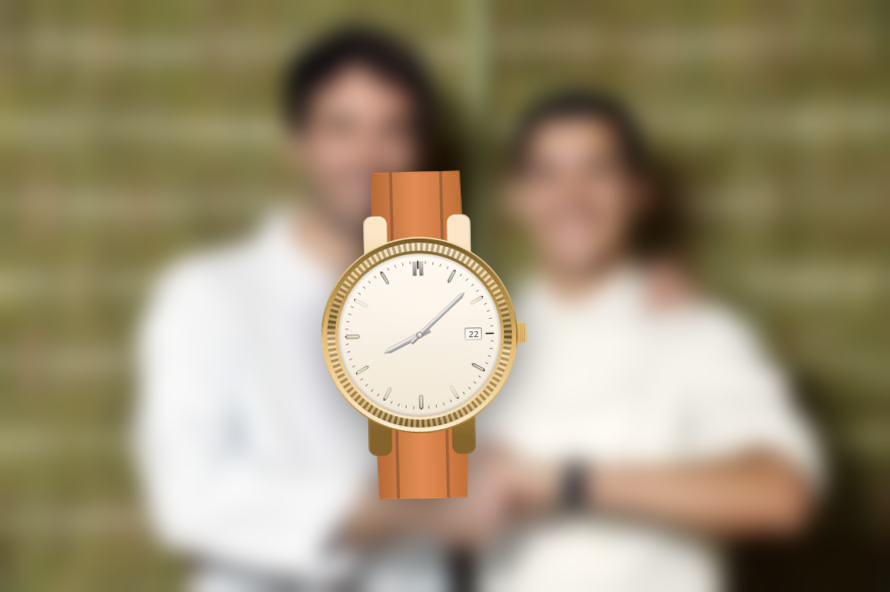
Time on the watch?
8:08
